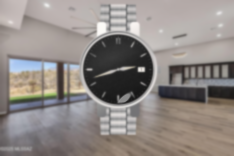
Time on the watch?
2:42
